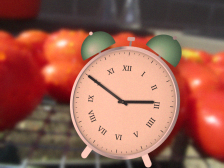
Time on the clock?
2:50
